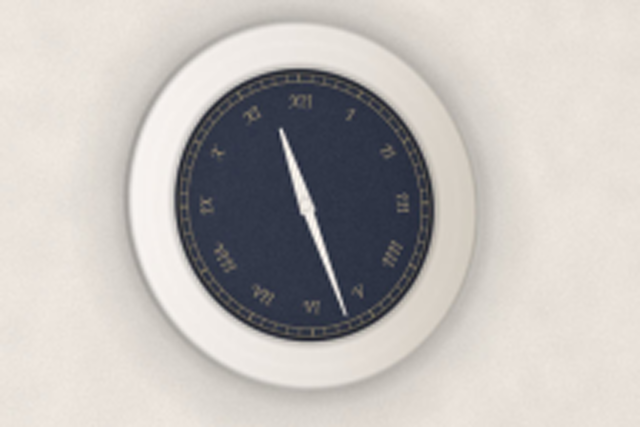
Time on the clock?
11:27
